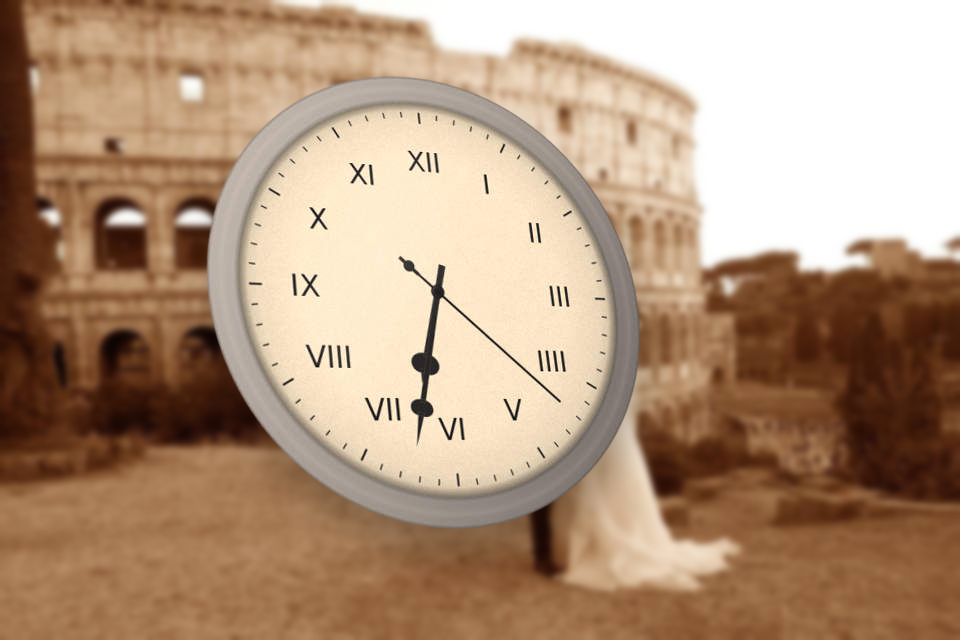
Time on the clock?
6:32:22
